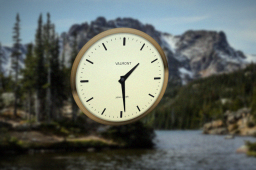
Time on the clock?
1:29
